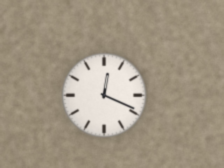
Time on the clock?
12:19
